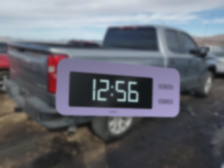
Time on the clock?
12:56
